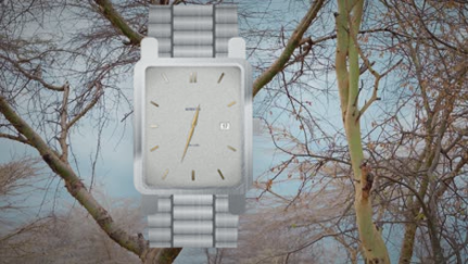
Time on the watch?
12:33
